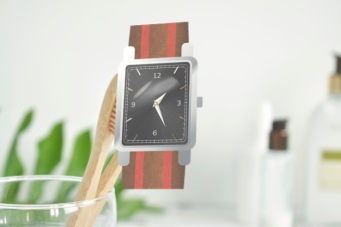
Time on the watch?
1:26
